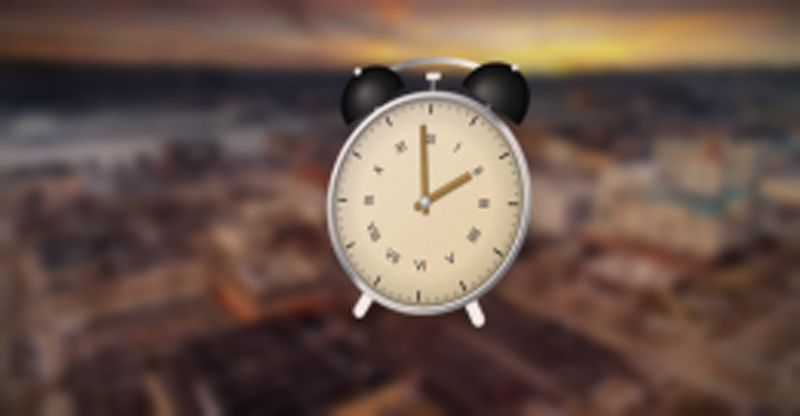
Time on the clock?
1:59
